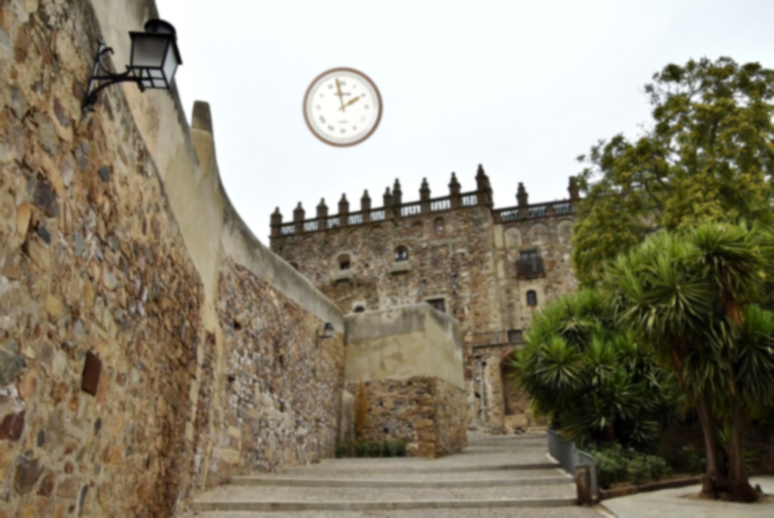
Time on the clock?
1:58
